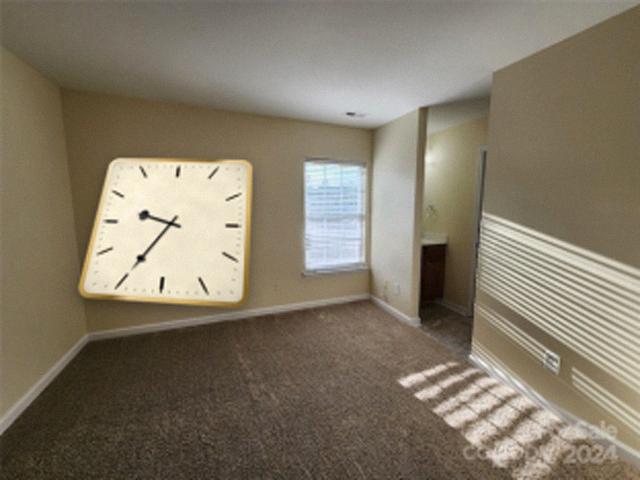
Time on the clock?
9:35
